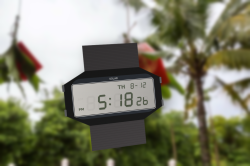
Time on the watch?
5:18:26
